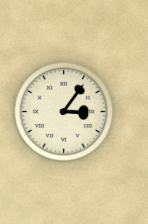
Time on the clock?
3:06
